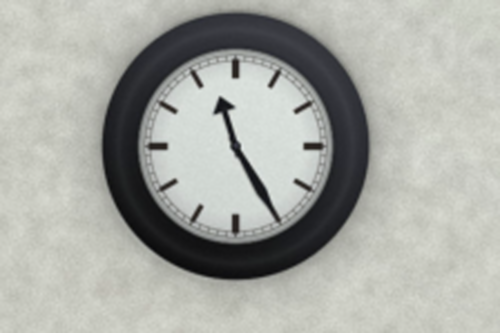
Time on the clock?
11:25
